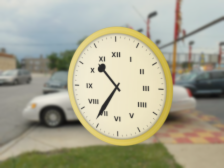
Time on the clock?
10:36
